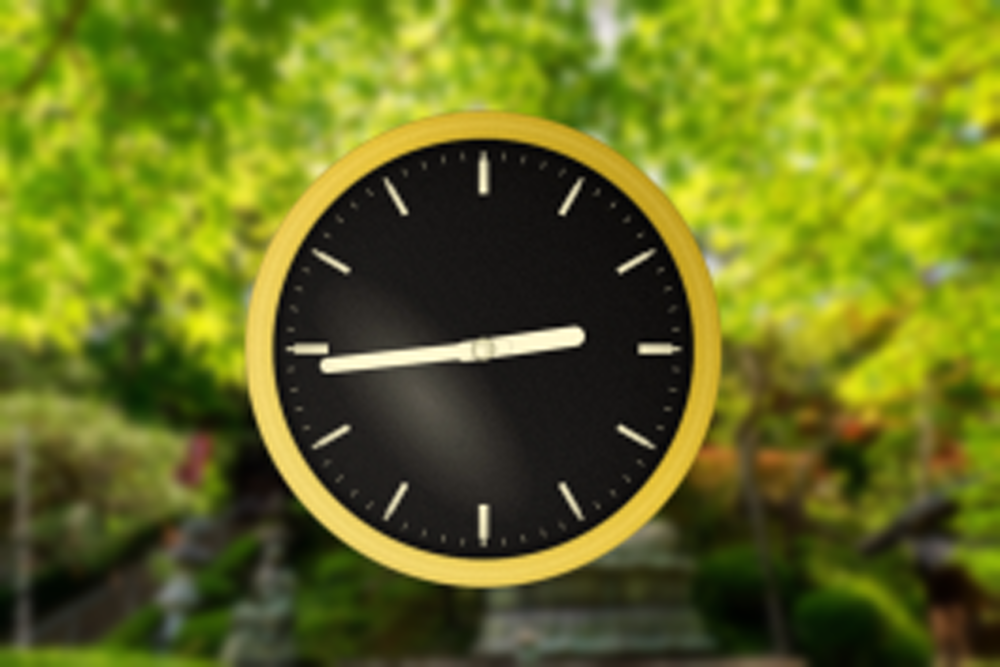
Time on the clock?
2:44
